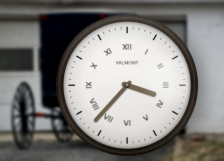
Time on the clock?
3:37
